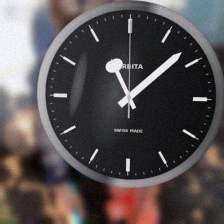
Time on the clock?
11:08:00
